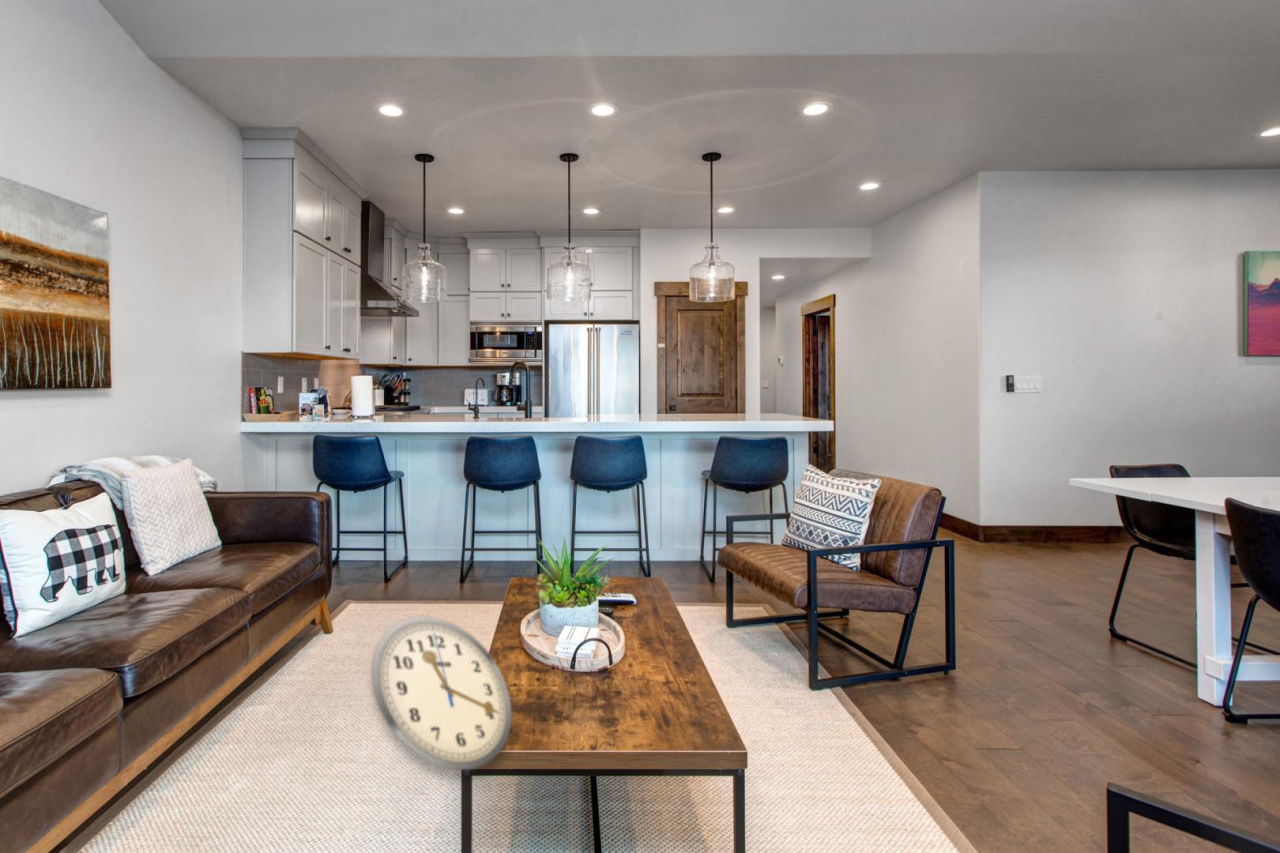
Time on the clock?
11:19:00
